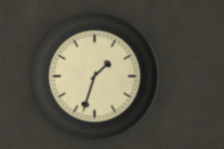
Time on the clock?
1:33
